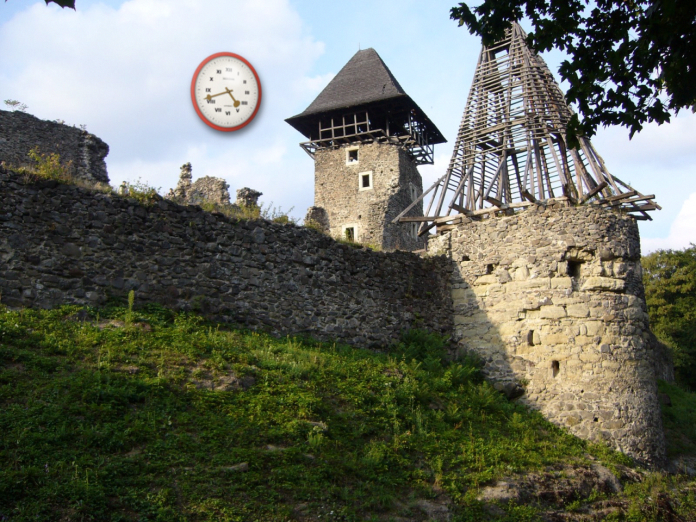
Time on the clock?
4:42
